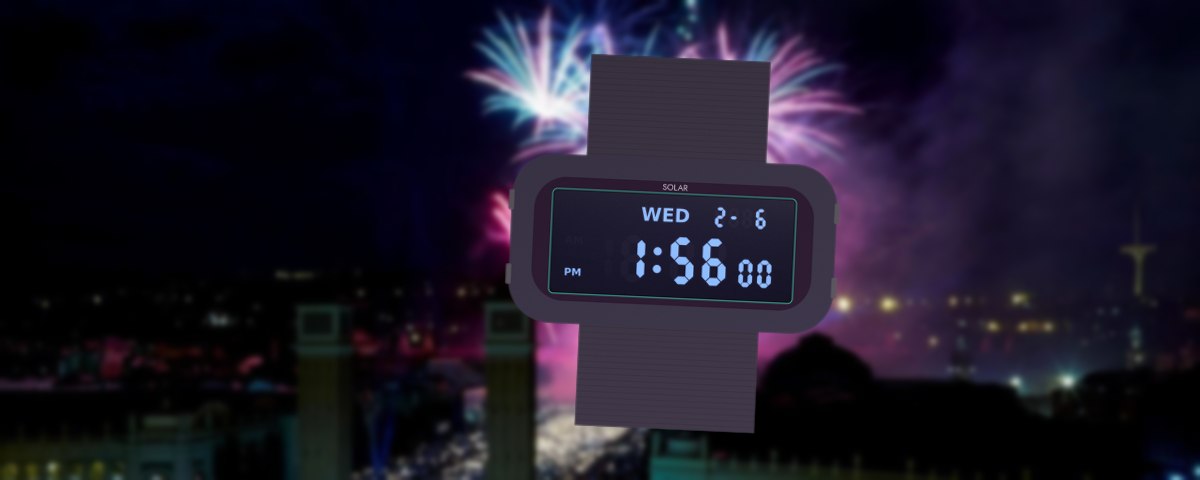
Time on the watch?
1:56:00
